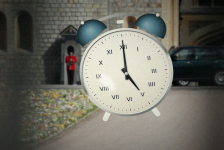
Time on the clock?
5:00
